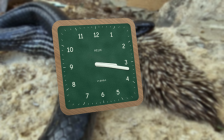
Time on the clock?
3:17
